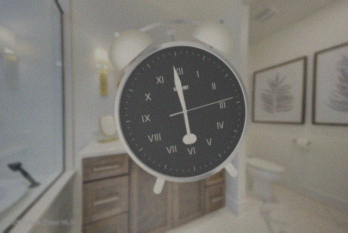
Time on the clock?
5:59:14
